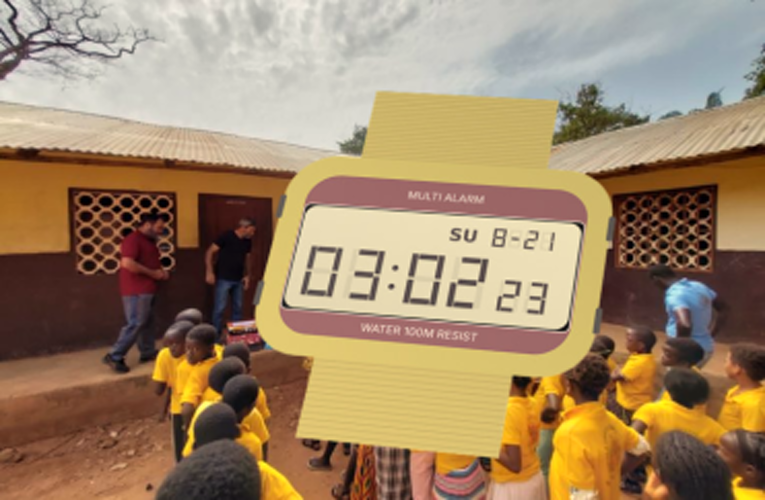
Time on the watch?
3:02:23
